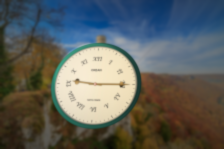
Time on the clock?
9:15
